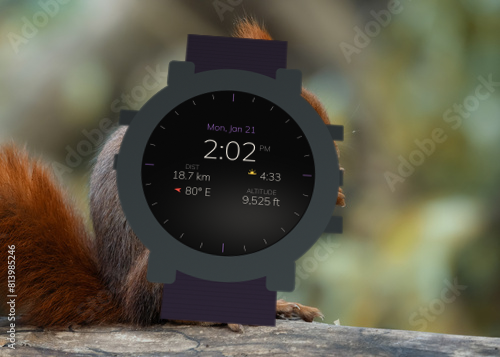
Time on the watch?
2:02
